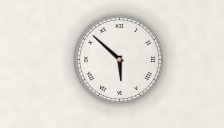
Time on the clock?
5:52
